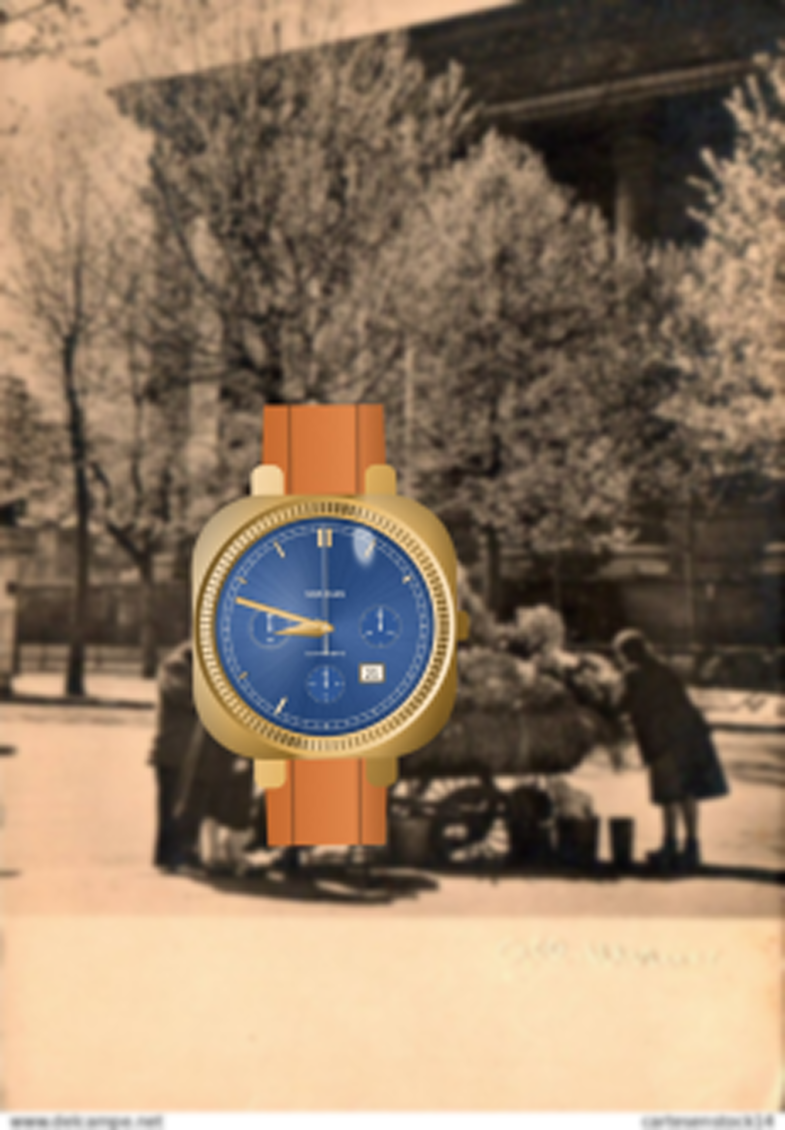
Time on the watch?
8:48
